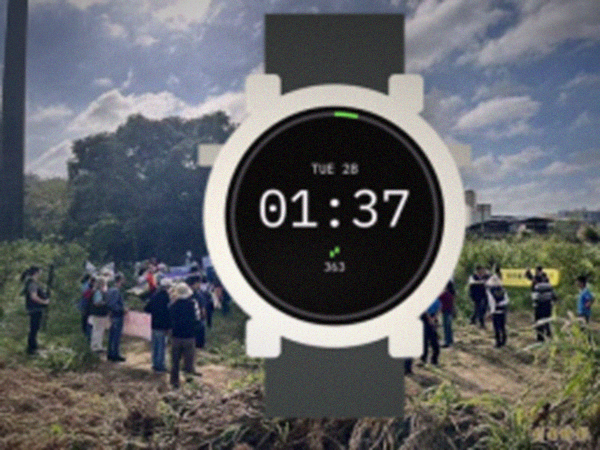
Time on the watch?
1:37
